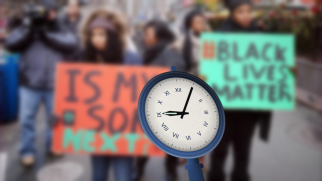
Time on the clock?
9:05
